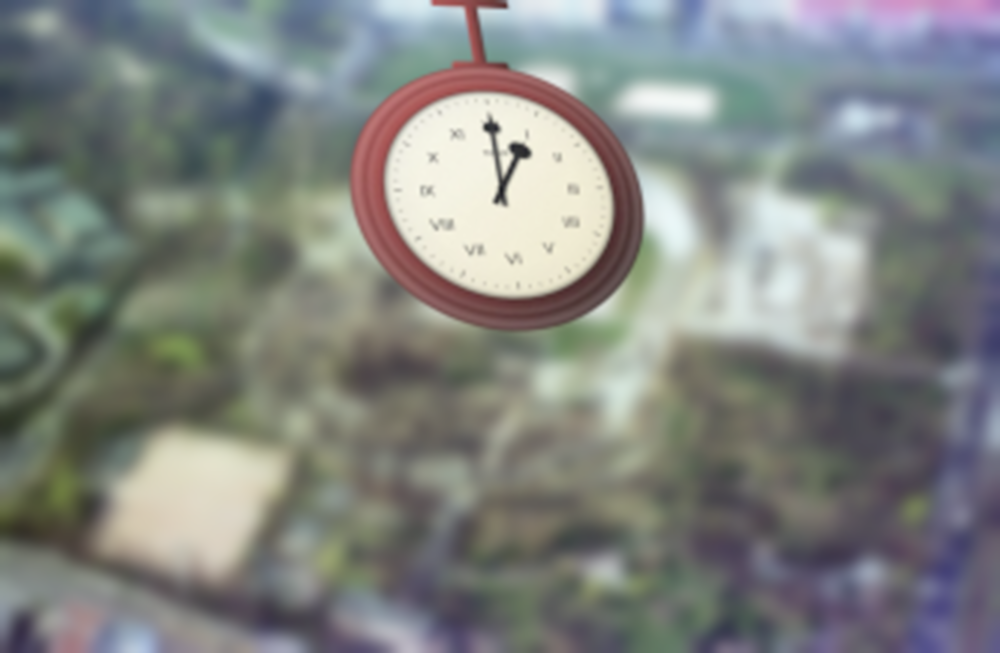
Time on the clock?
1:00
